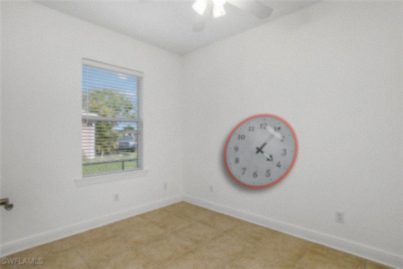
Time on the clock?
4:06
